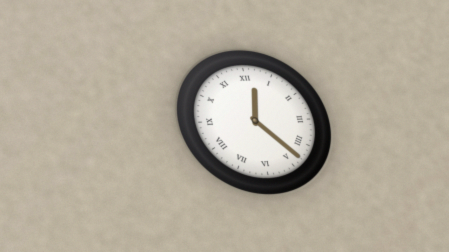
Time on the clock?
12:23
